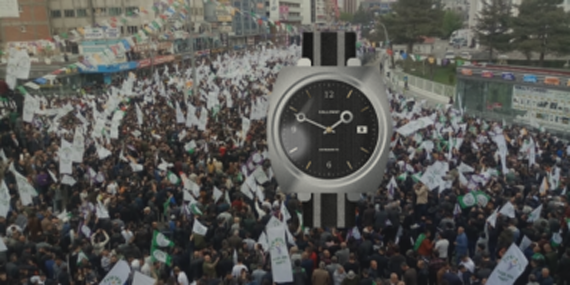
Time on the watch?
1:49
